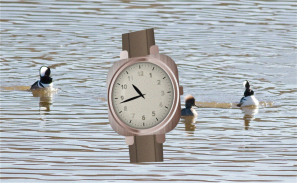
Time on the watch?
10:43
